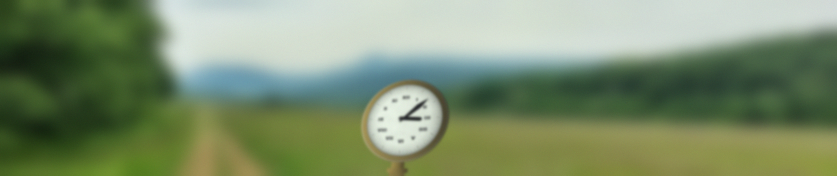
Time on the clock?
3:08
